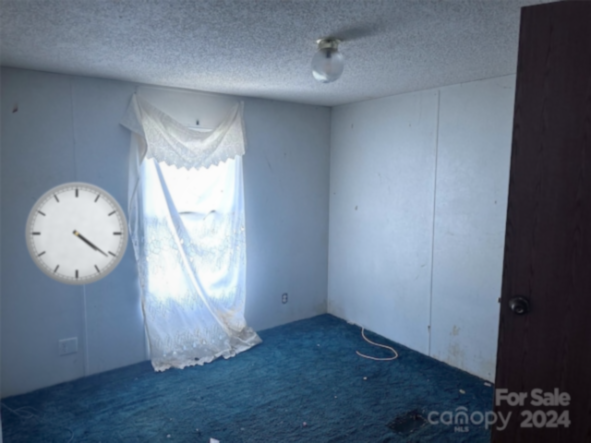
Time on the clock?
4:21
